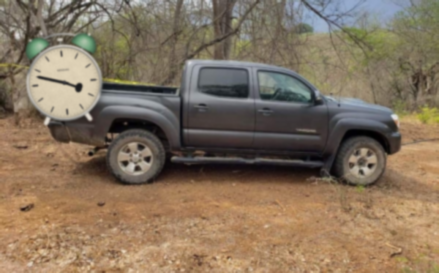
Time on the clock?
3:48
